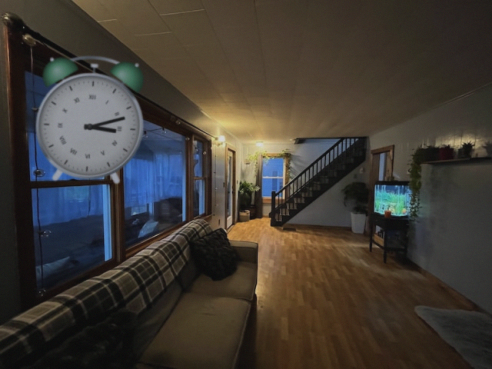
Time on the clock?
3:12
